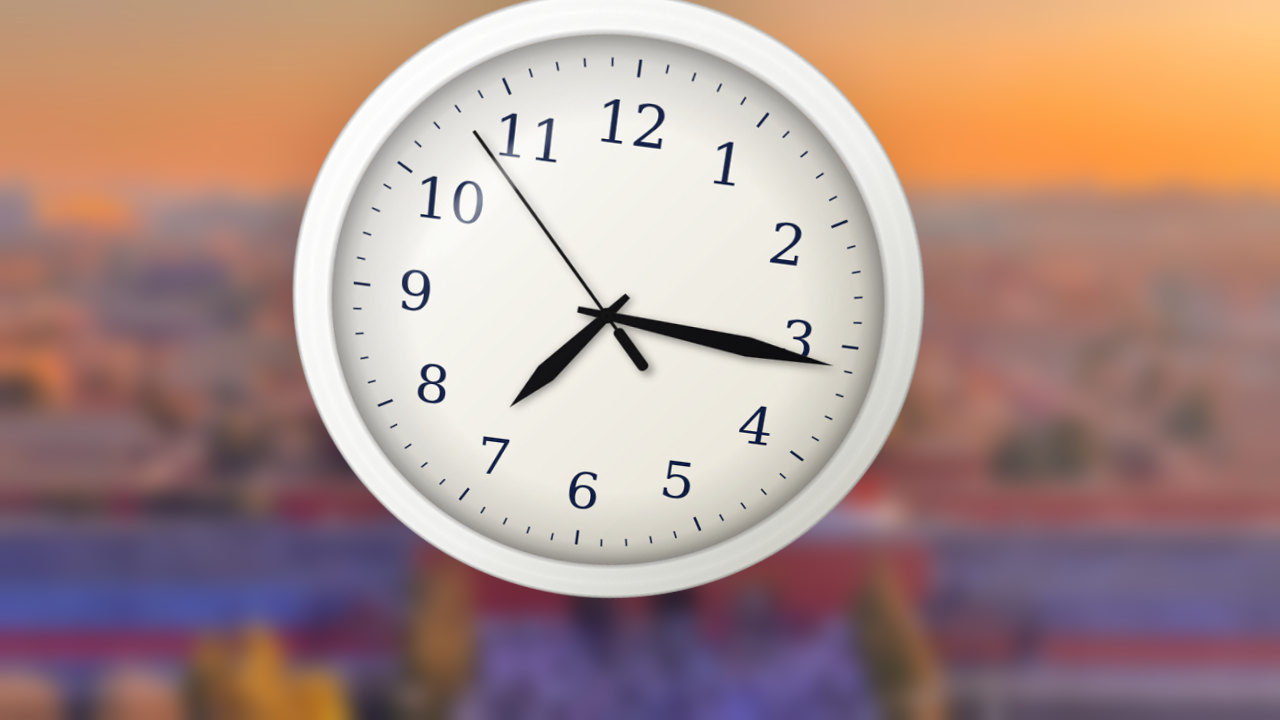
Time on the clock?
7:15:53
